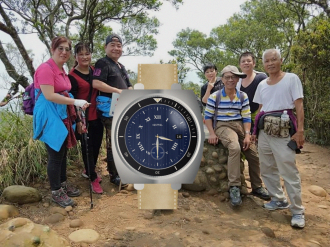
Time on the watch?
3:30
